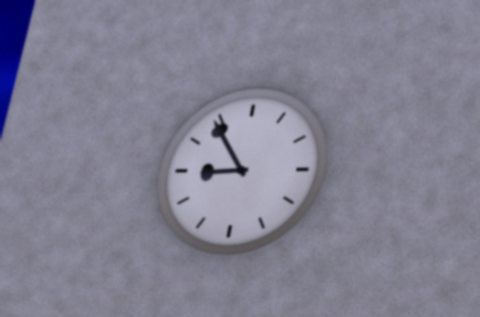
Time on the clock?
8:54
